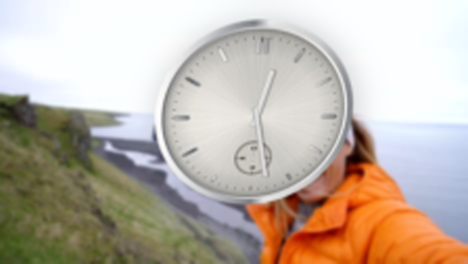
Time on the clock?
12:28
